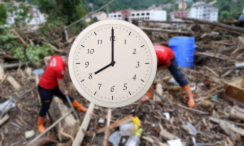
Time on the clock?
8:00
